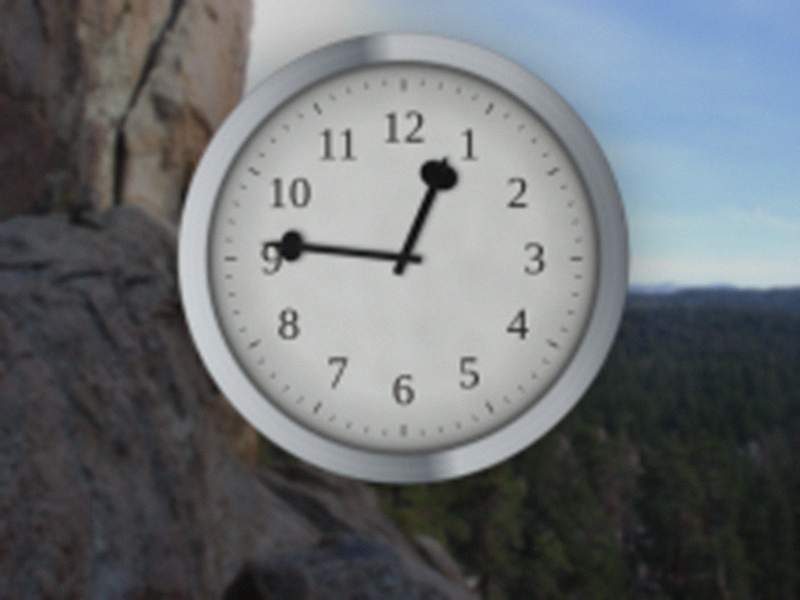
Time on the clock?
12:46
